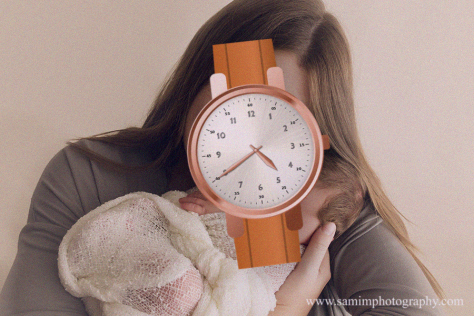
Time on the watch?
4:40
